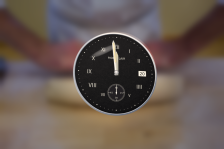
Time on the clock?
11:59
